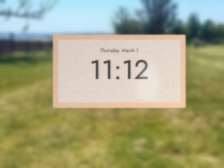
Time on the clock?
11:12
